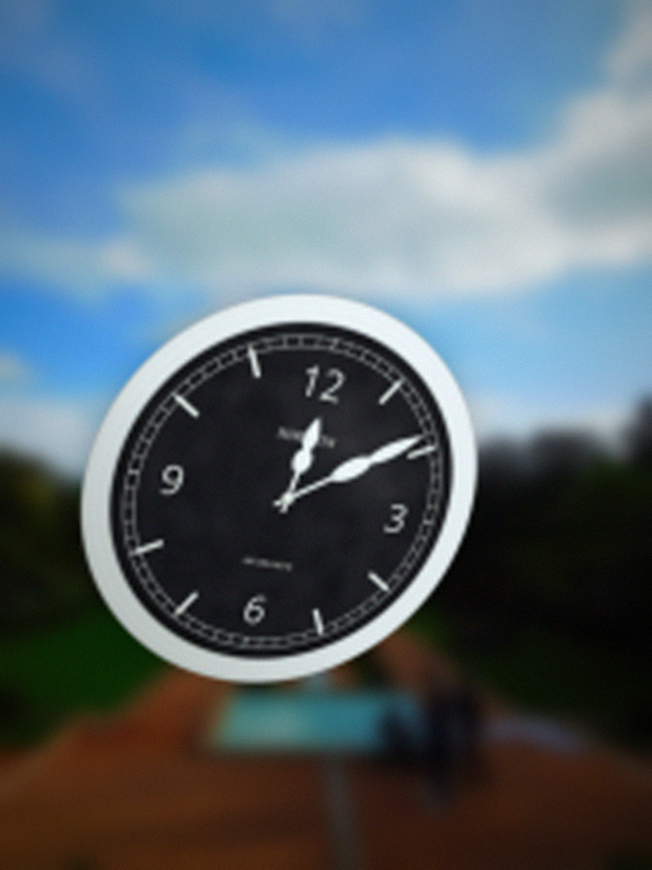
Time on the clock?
12:09
